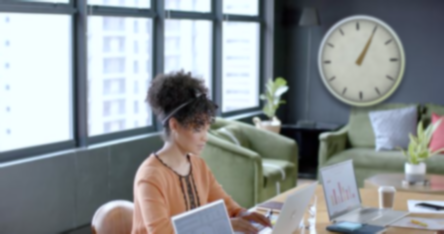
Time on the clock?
1:05
